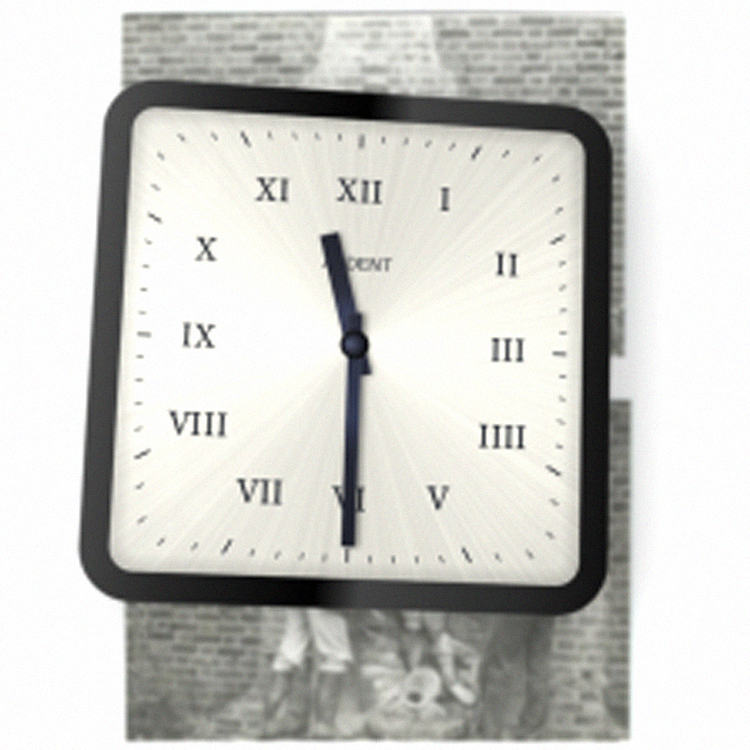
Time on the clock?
11:30
